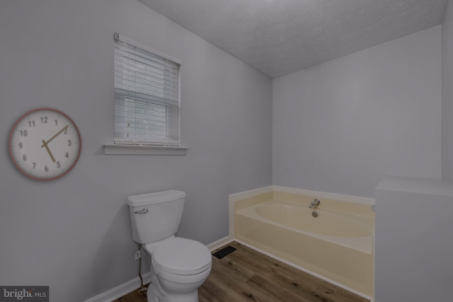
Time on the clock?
5:09
